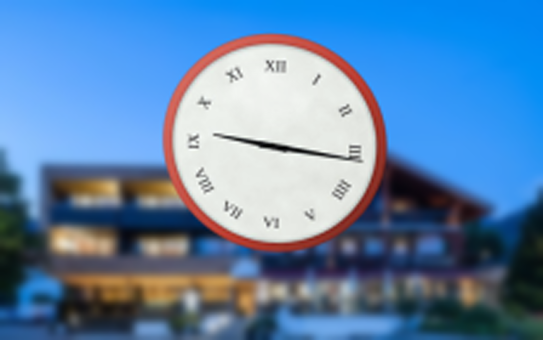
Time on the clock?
9:16
